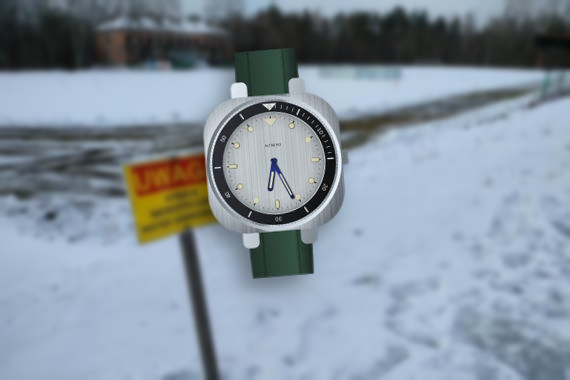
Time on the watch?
6:26
